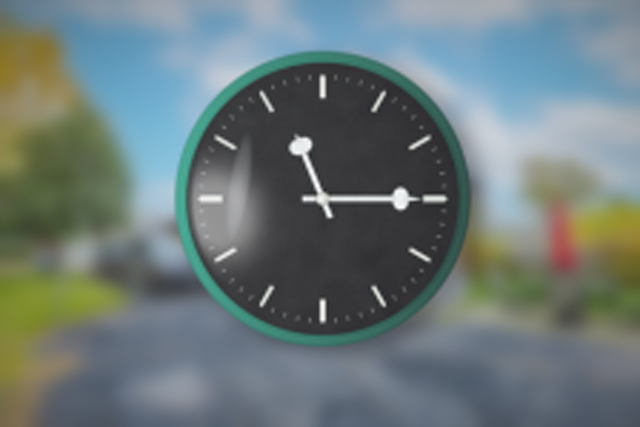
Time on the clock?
11:15
